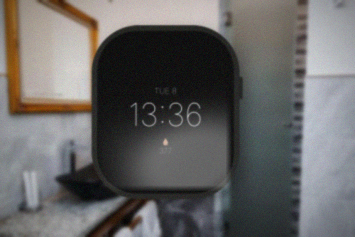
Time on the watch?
13:36
